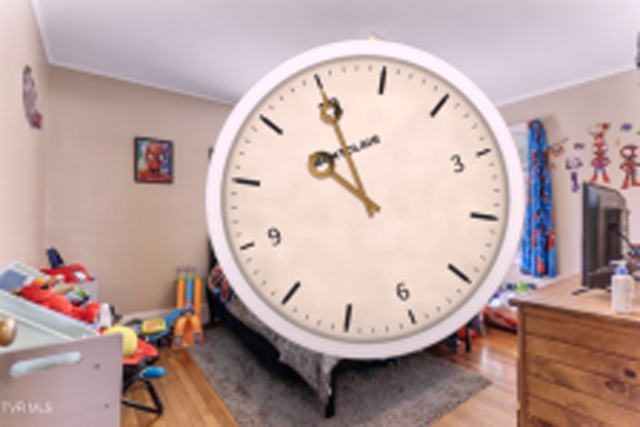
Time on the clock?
11:00
